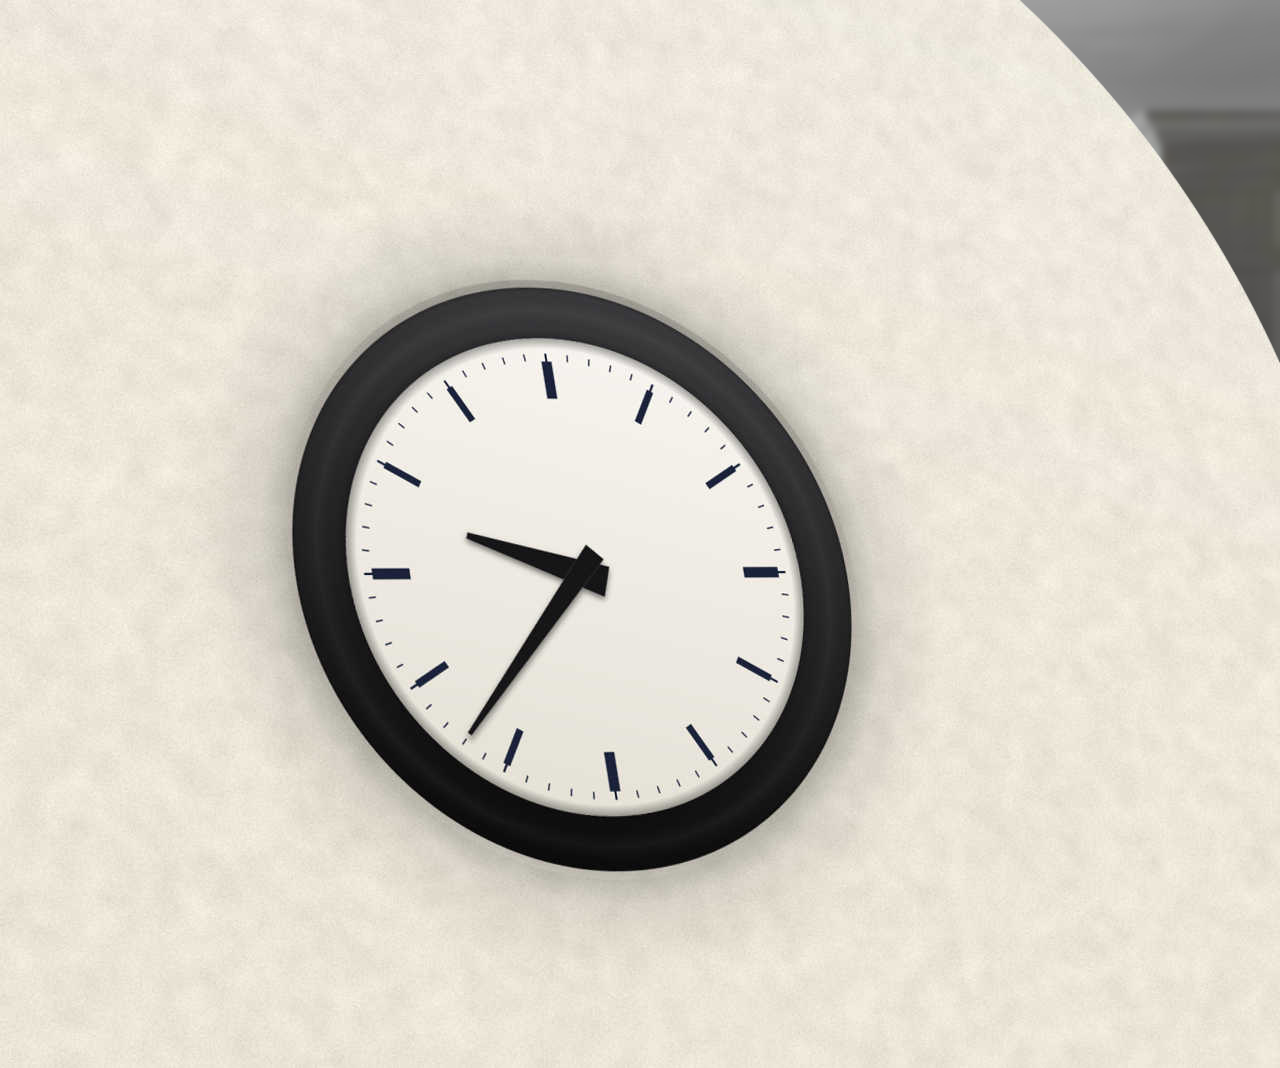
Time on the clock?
9:37
